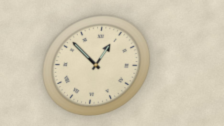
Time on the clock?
12:52
